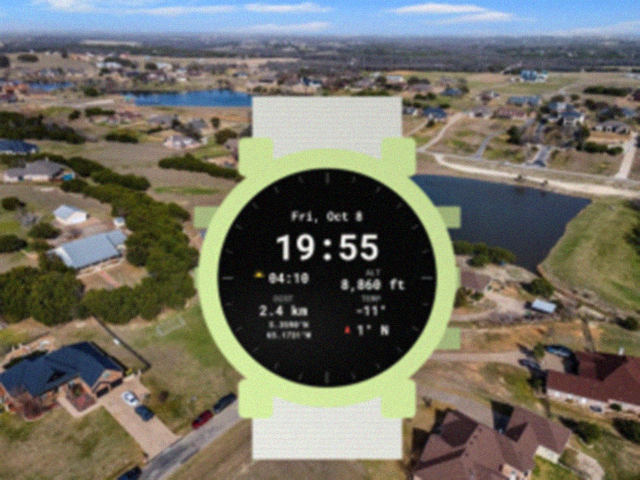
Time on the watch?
19:55
